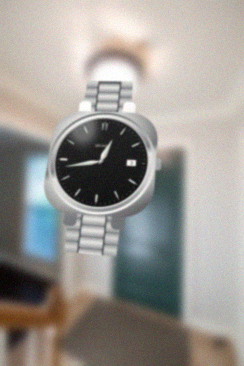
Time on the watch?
12:43
